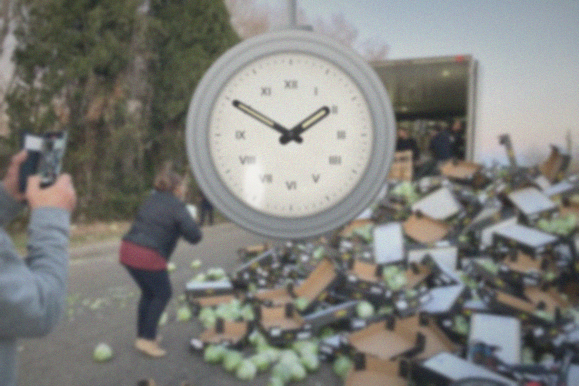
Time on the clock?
1:50
